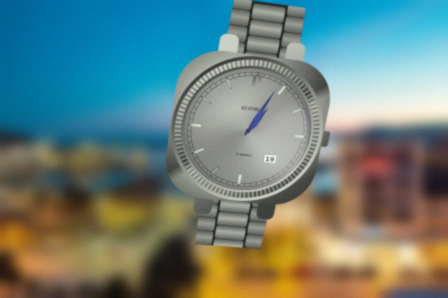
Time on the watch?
1:04
